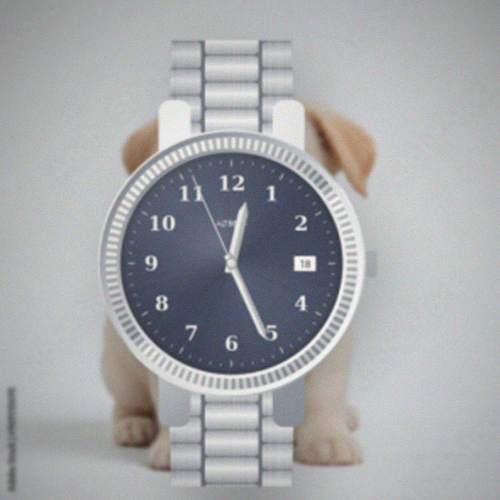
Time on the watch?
12:25:56
